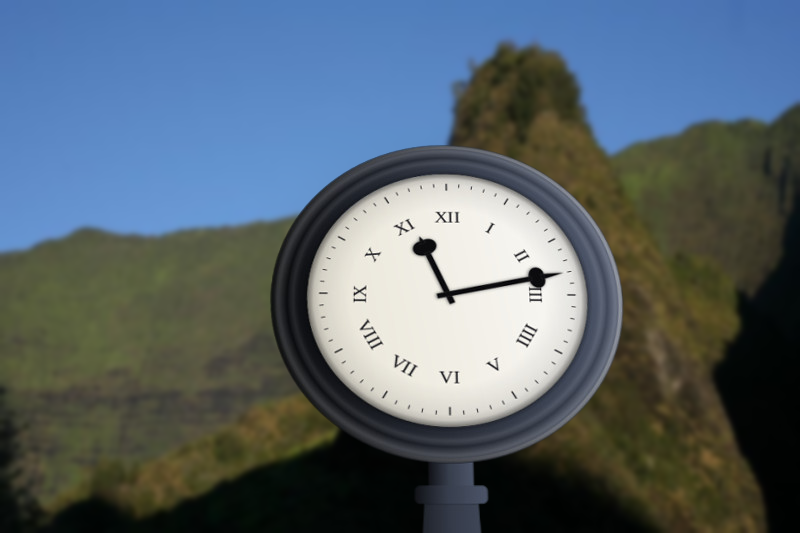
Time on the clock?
11:13
